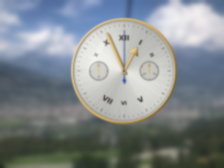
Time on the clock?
12:56
